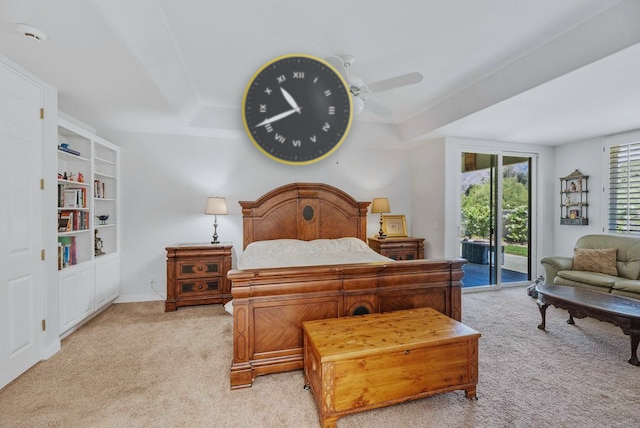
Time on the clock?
10:41
